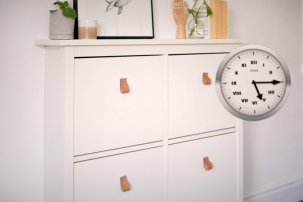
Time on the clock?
5:15
